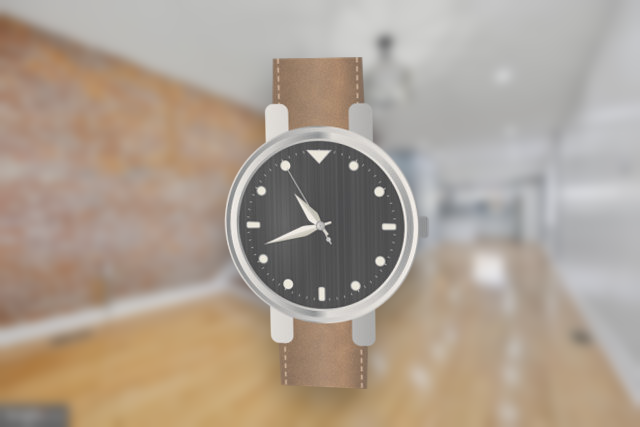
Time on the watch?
10:41:55
